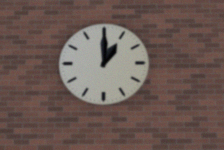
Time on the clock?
1:00
